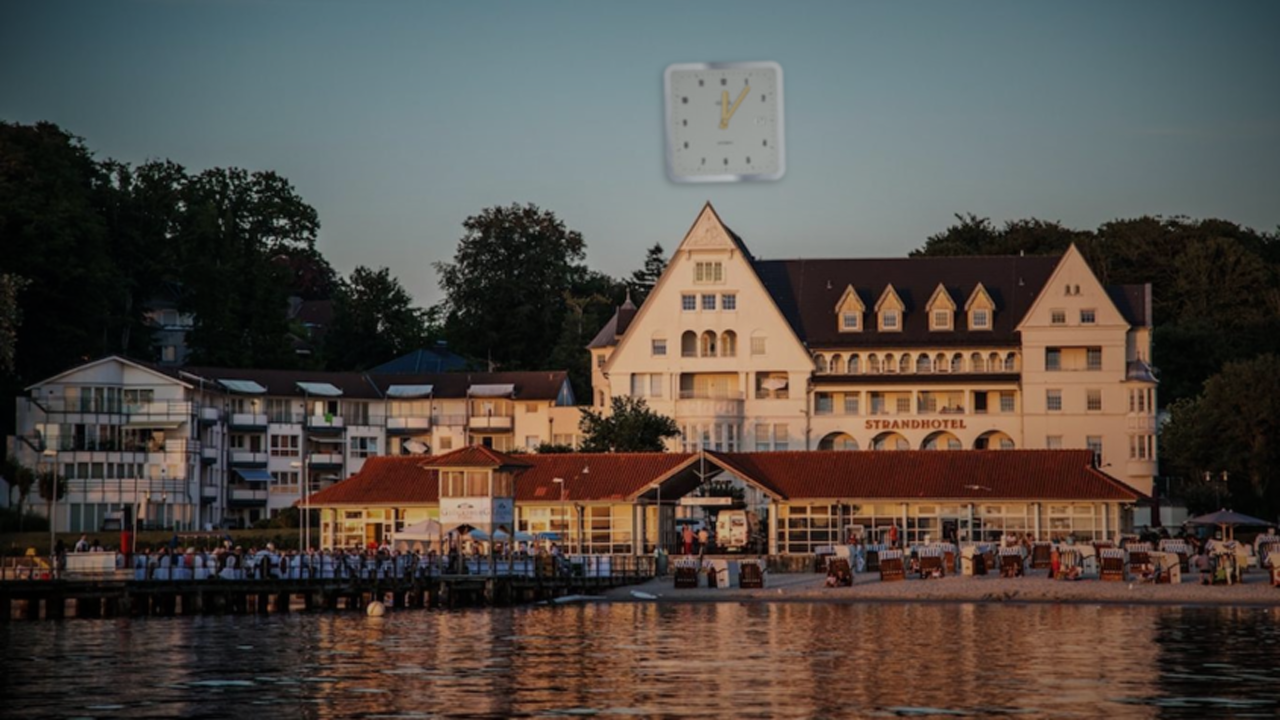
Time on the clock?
12:06
